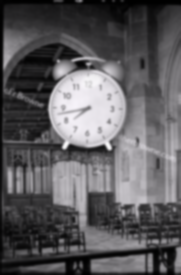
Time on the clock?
7:43
